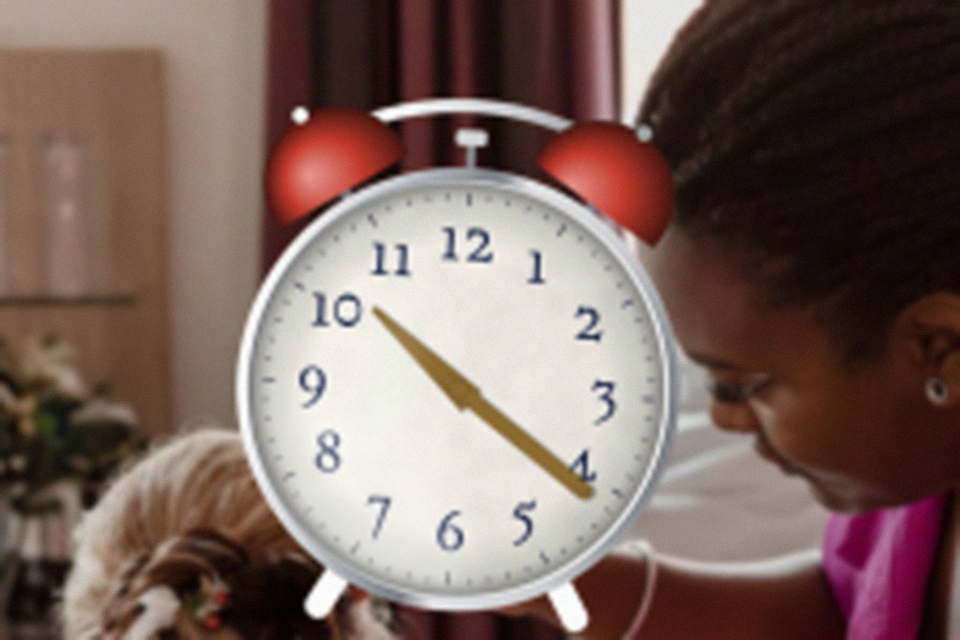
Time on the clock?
10:21
